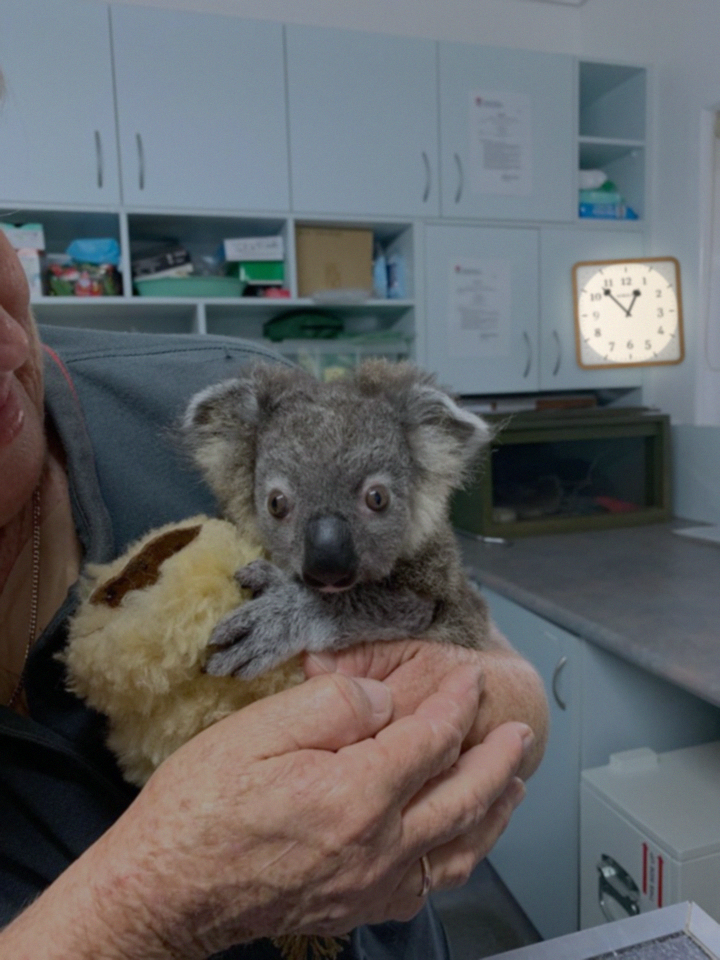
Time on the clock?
12:53
